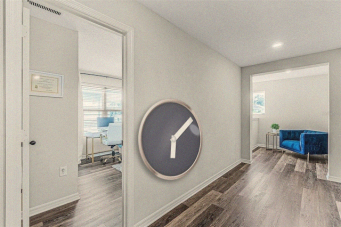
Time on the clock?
6:08
